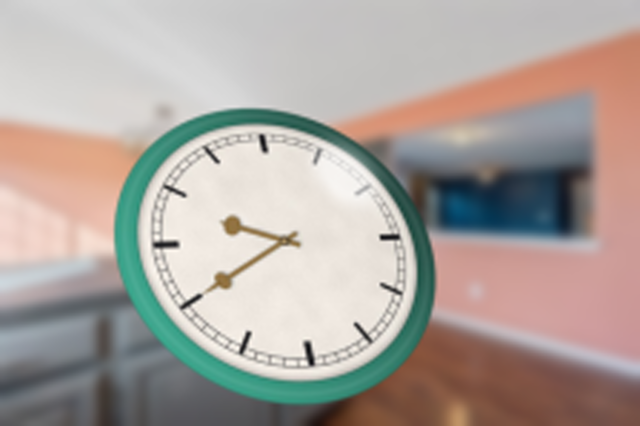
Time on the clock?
9:40
